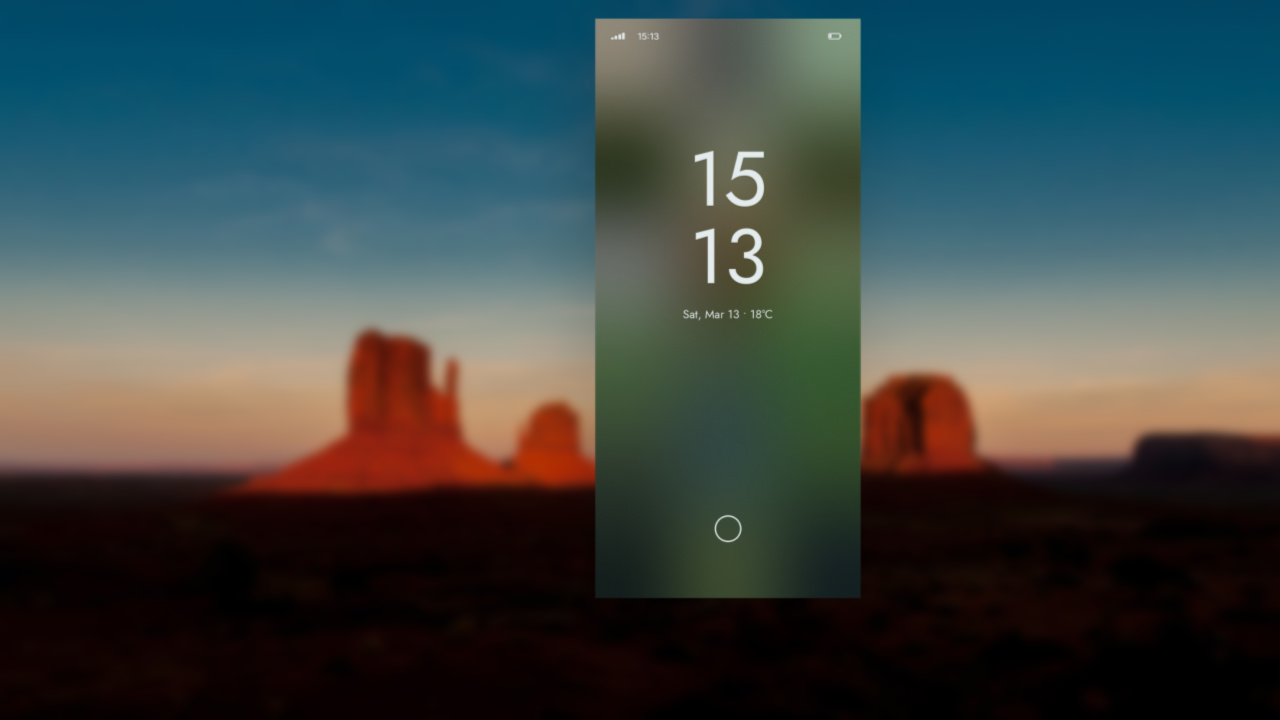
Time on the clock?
15:13
